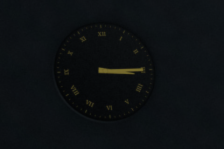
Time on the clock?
3:15
